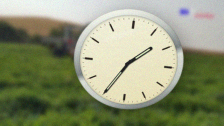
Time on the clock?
1:35
